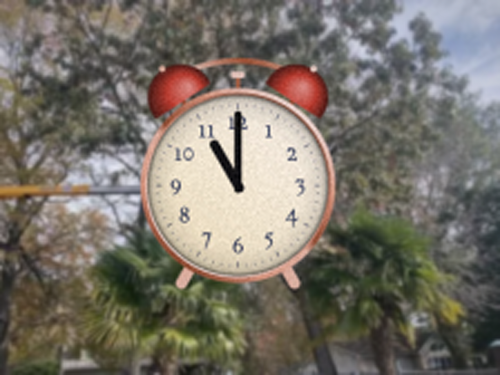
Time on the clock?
11:00
